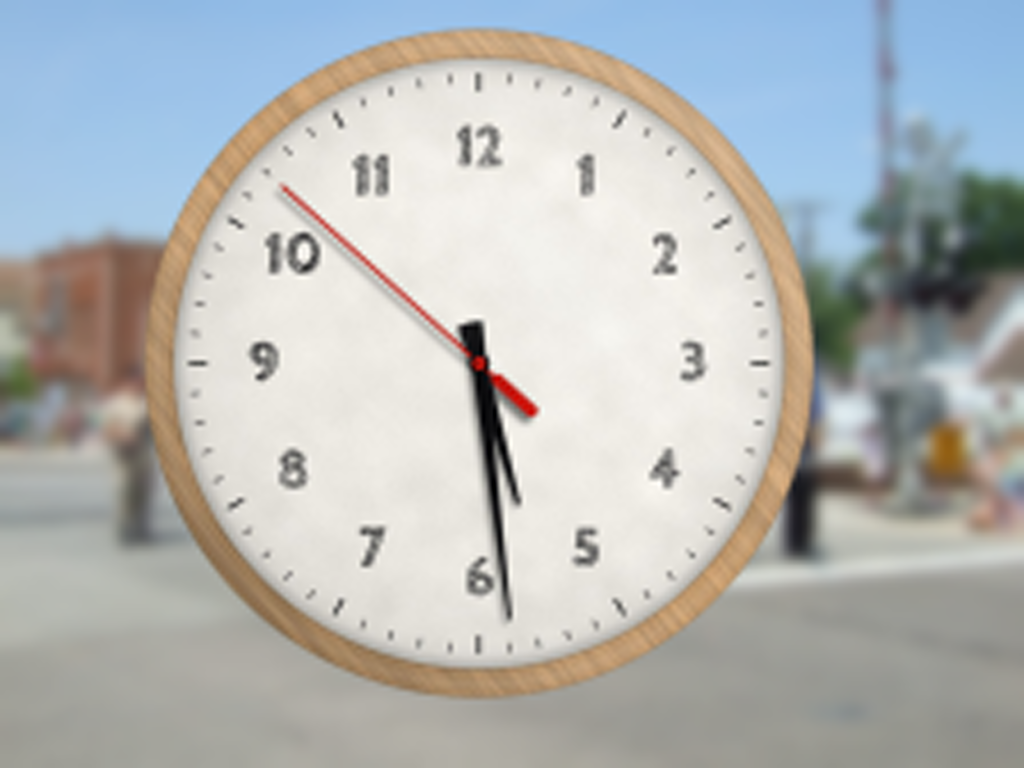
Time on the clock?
5:28:52
